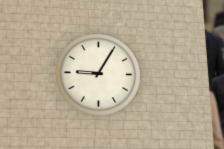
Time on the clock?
9:05
